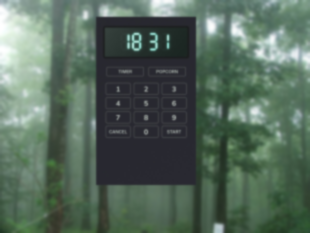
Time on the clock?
18:31
